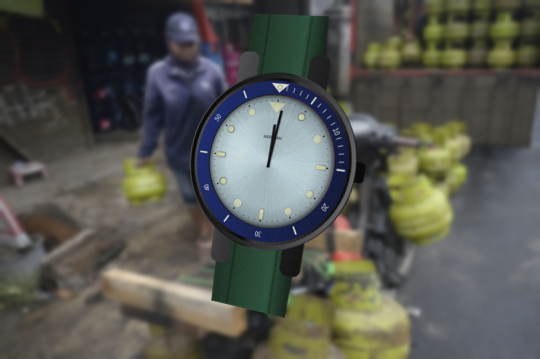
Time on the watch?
12:01
